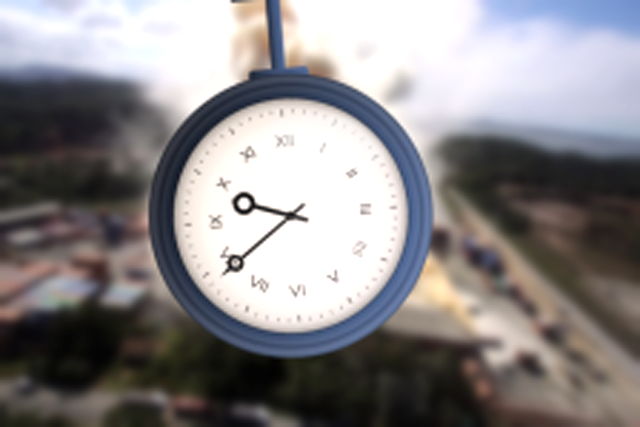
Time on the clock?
9:39
